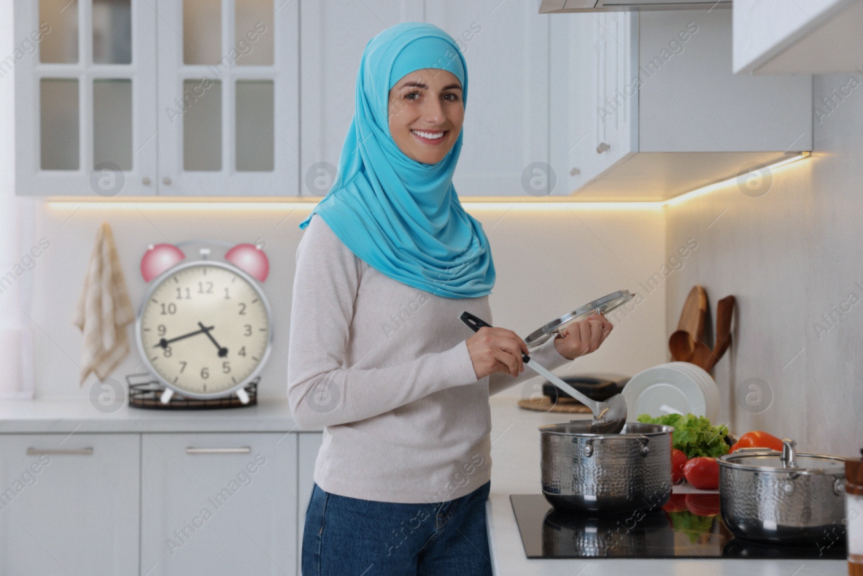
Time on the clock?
4:42
